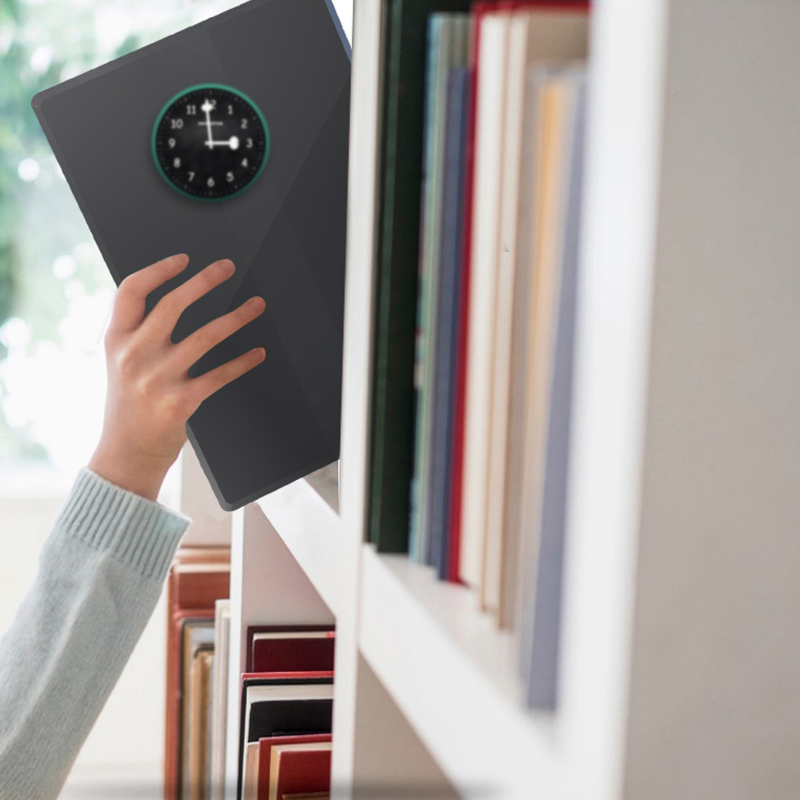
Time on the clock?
2:59
